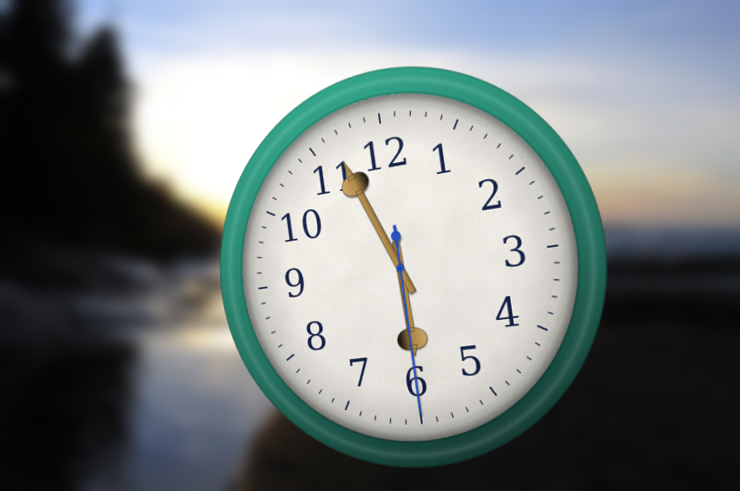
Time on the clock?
5:56:30
